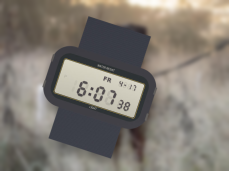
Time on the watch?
6:07:38
